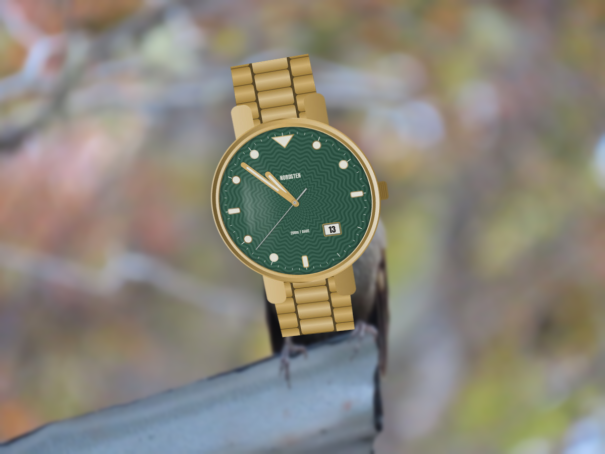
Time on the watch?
10:52:38
